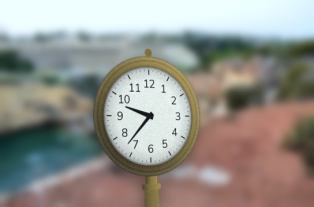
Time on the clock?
9:37
